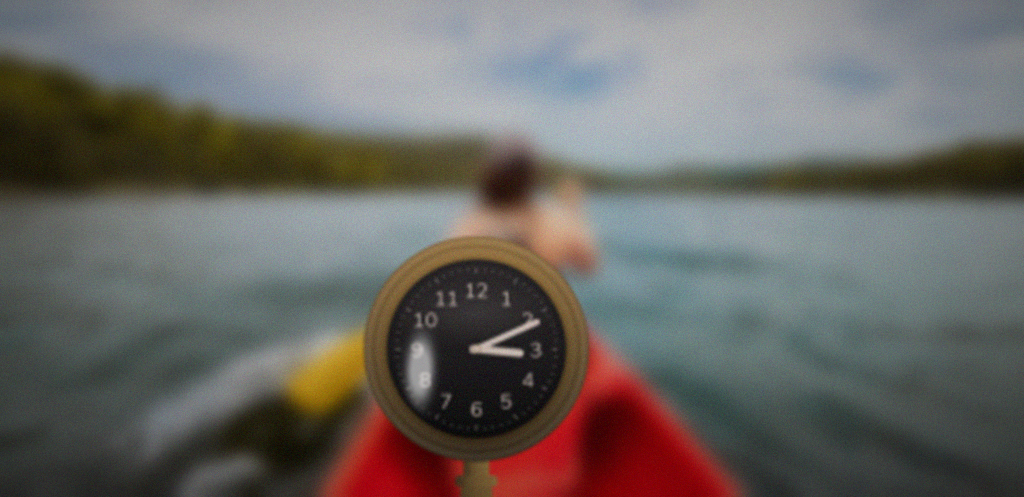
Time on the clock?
3:11
